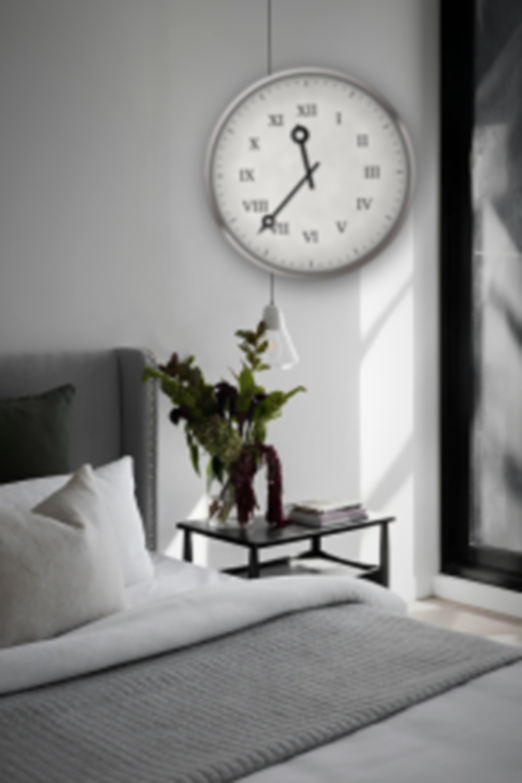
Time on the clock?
11:37
